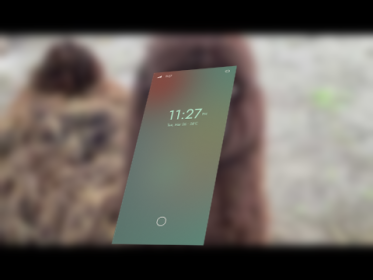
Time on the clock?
11:27
